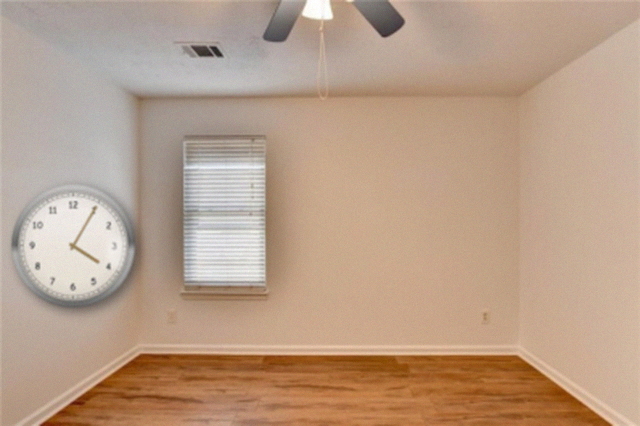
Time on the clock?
4:05
